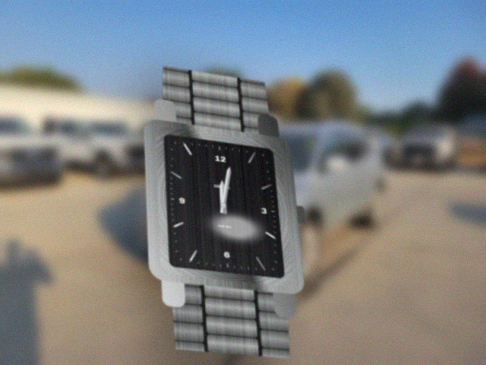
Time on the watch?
12:02
